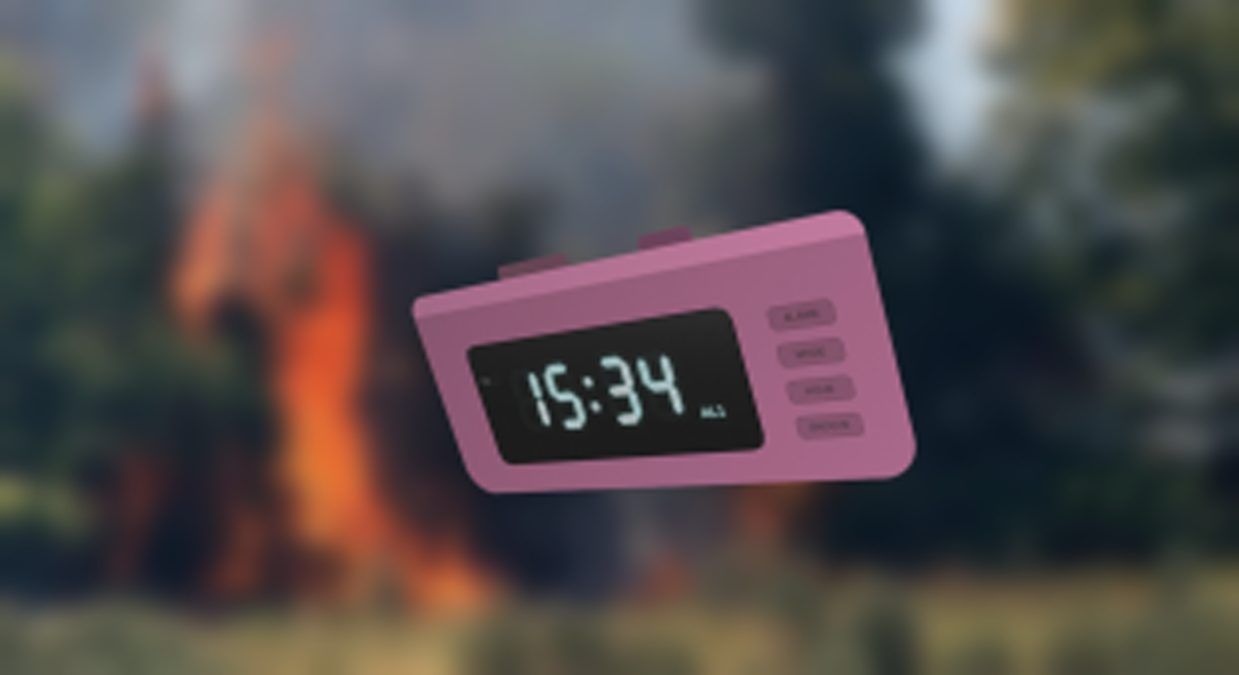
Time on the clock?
15:34
